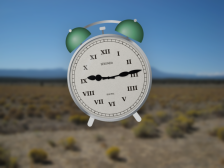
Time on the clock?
9:14
